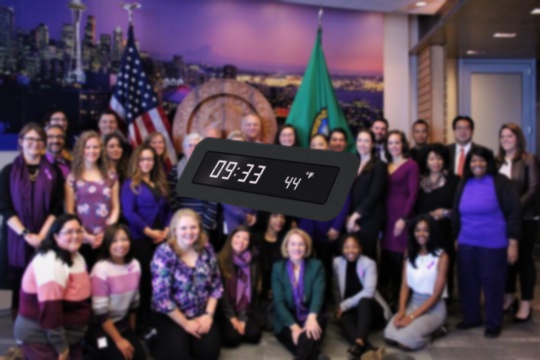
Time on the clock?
9:33
